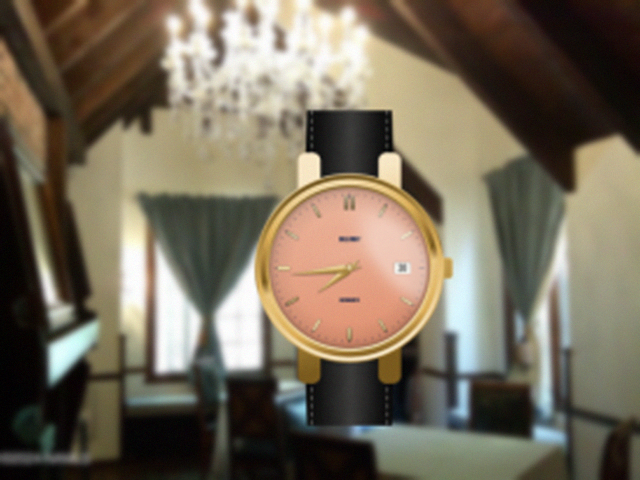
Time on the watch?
7:44
